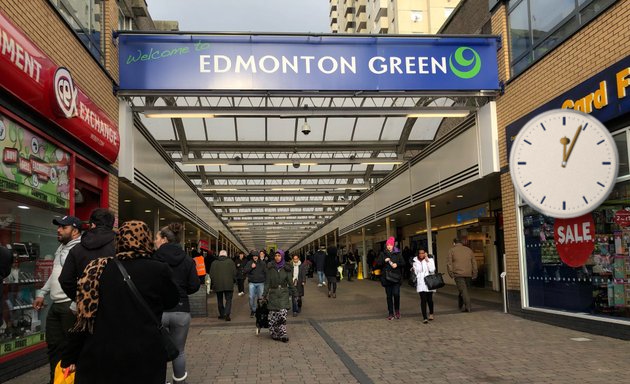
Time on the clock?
12:04
